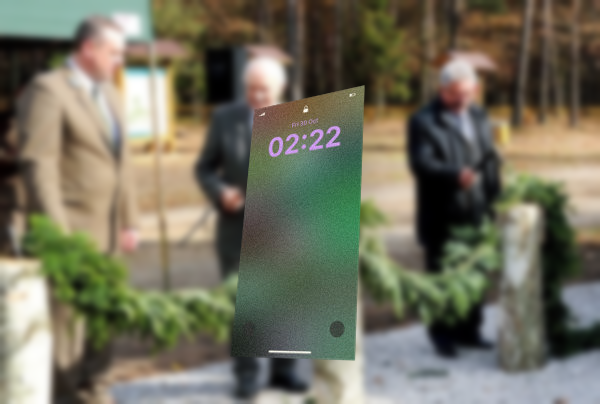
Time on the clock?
2:22
